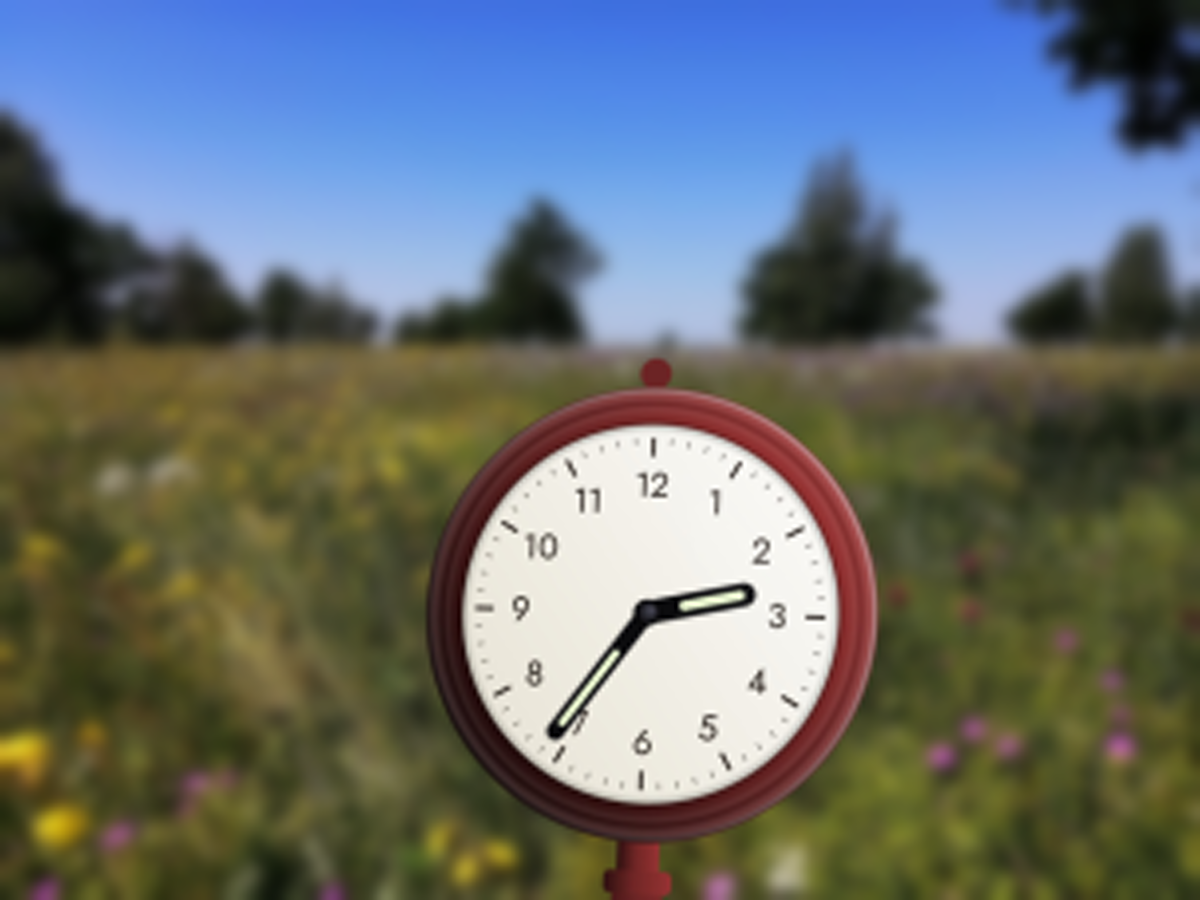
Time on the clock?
2:36
